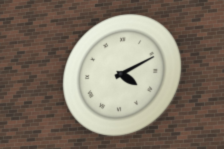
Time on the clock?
4:11
